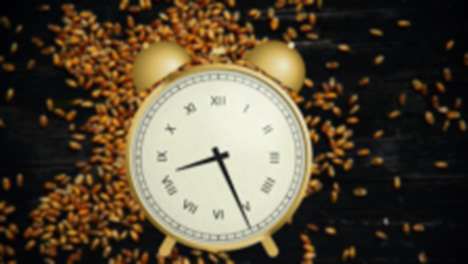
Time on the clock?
8:26
